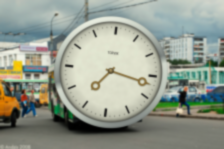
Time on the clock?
7:17
